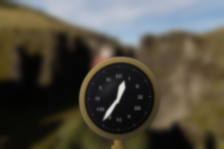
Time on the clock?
12:36
